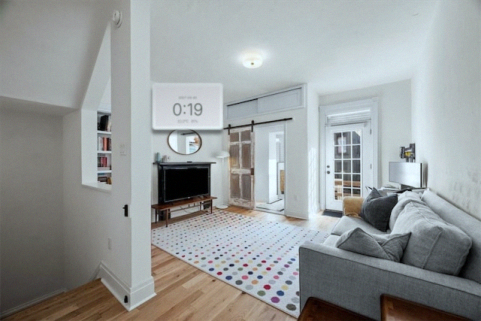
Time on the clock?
0:19
